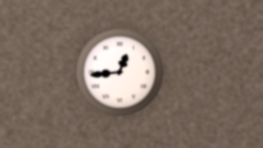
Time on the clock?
12:44
